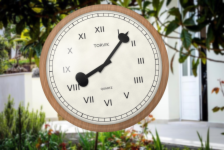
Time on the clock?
8:07
